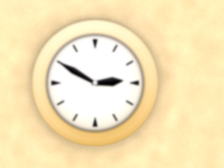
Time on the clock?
2:50
